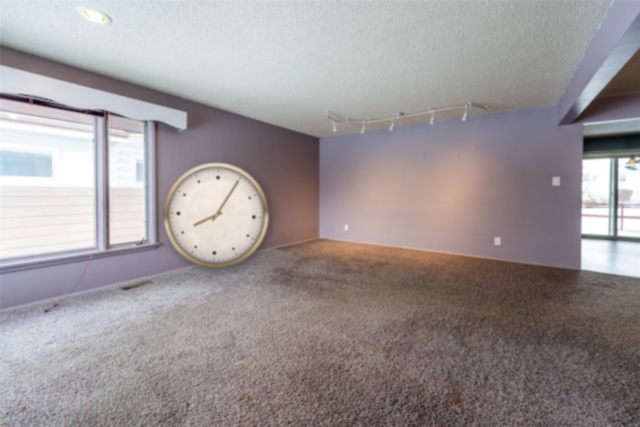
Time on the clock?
8:05
